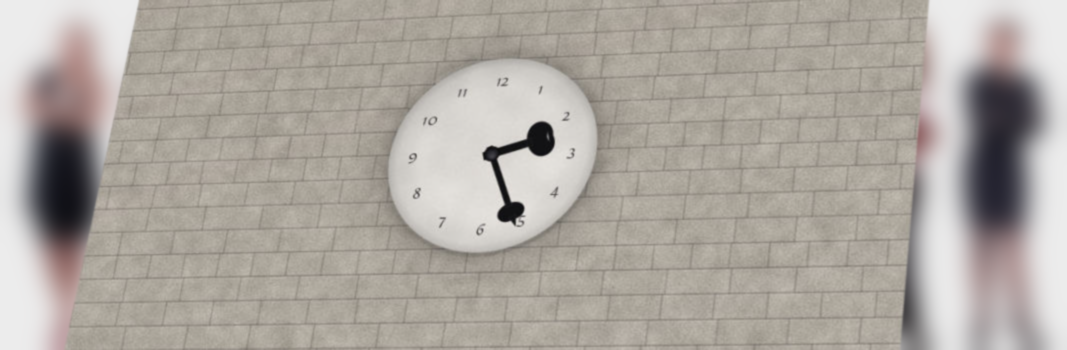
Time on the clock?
2:26
